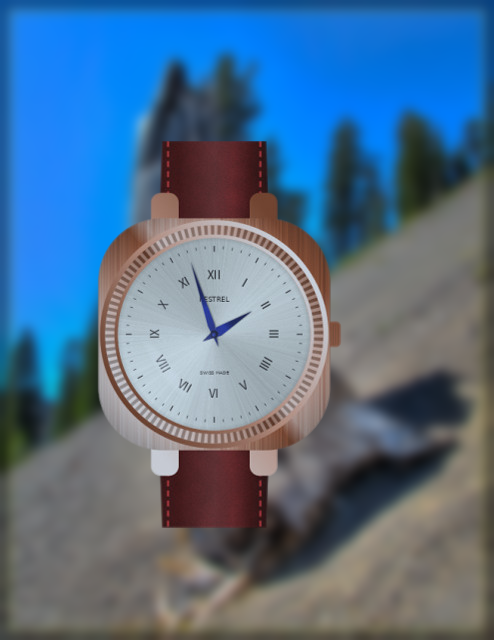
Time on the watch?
1:57
